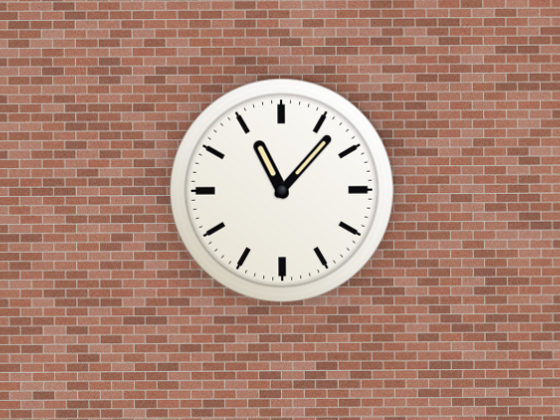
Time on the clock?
11:07
